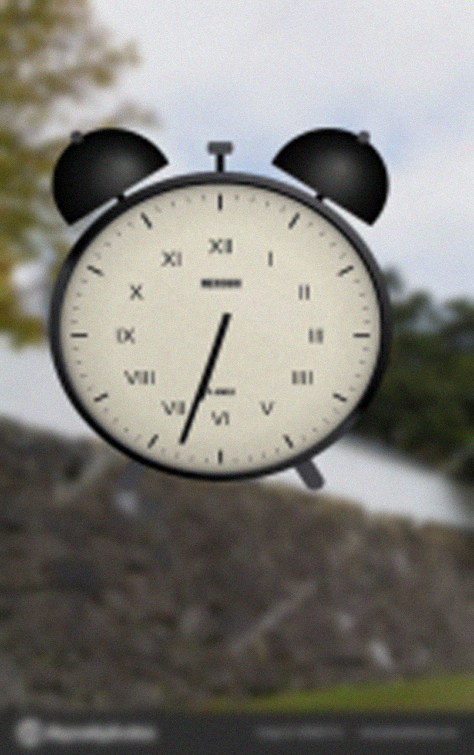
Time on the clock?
6:33
